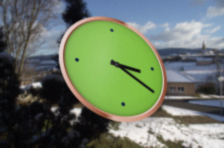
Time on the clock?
3:21
